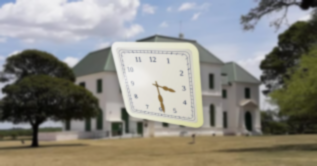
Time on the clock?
3:29
